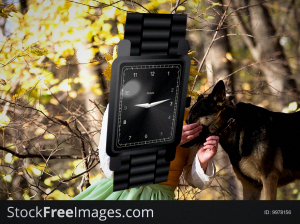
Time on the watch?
9:13
